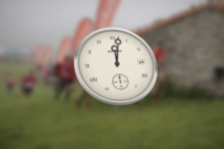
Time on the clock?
12:02
